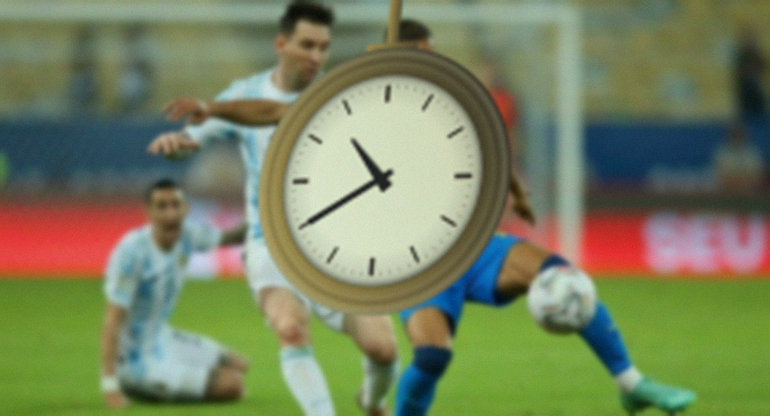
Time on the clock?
10:40
